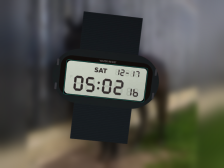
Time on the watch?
5:02:16
